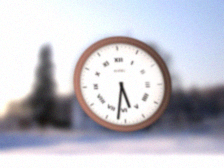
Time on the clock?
5:32
